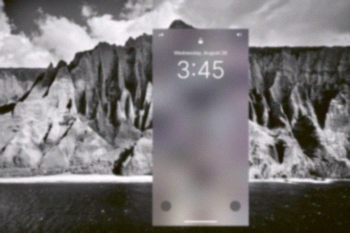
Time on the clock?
3:45
